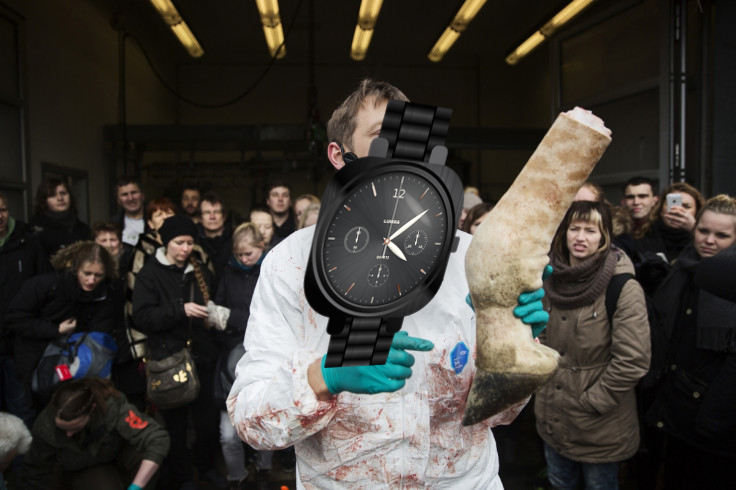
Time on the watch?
4:08
